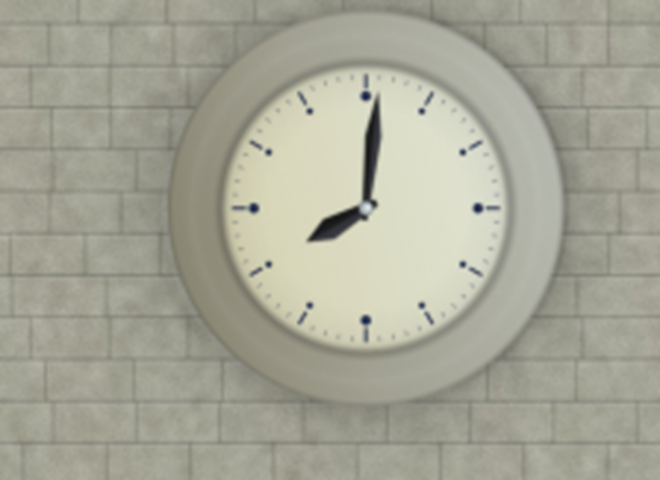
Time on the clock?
8:01
